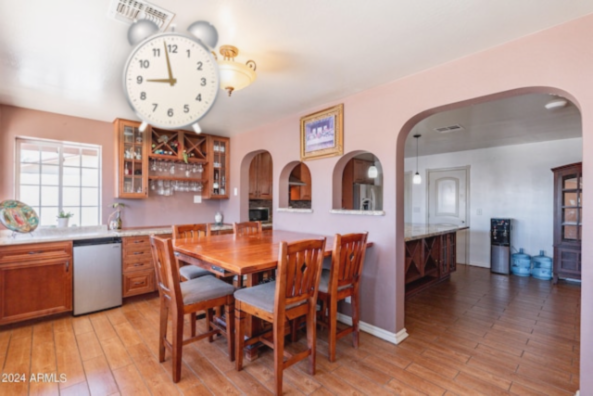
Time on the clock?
8:58
